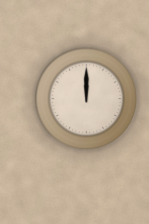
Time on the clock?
12:00
